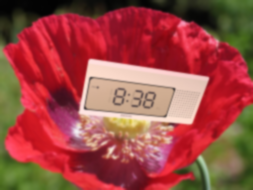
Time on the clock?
8:38
